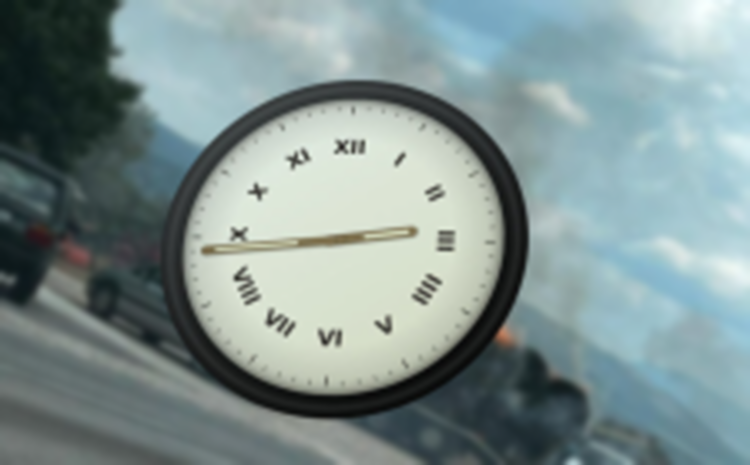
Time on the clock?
2:44
